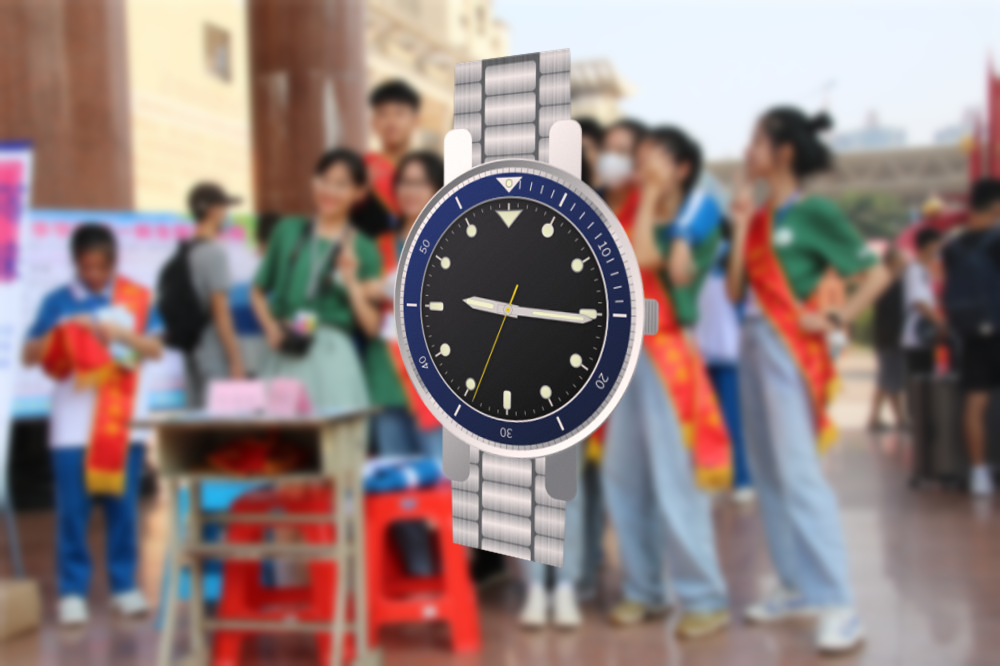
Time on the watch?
9:15:34
